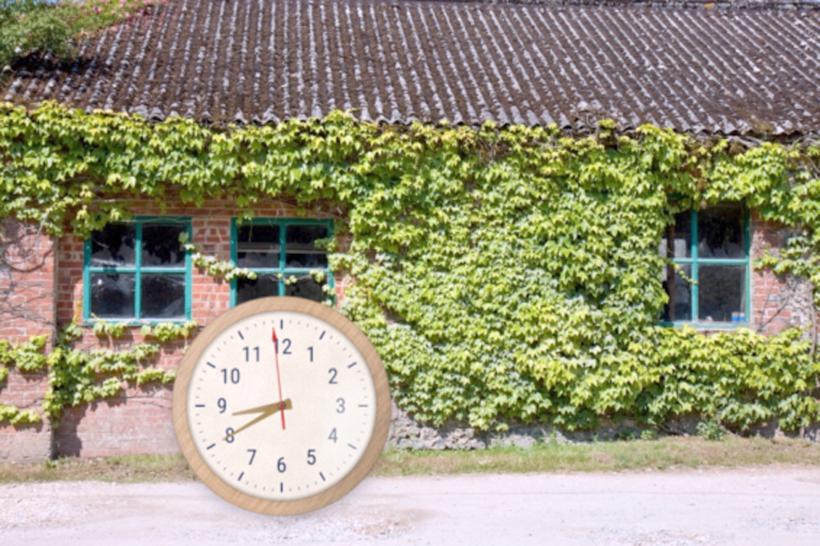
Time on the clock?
8:39:59
